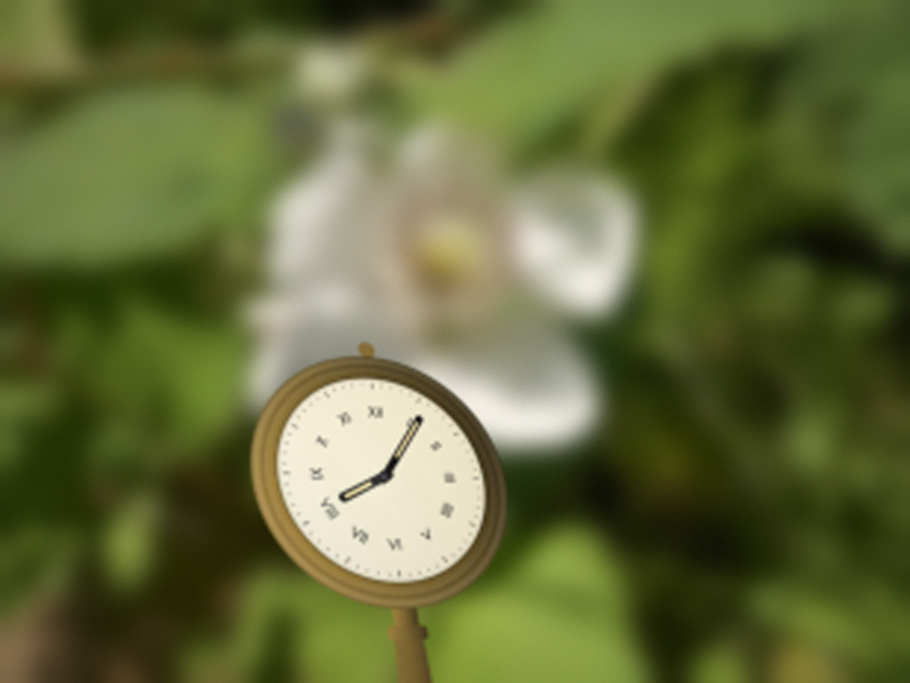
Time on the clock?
8:06
